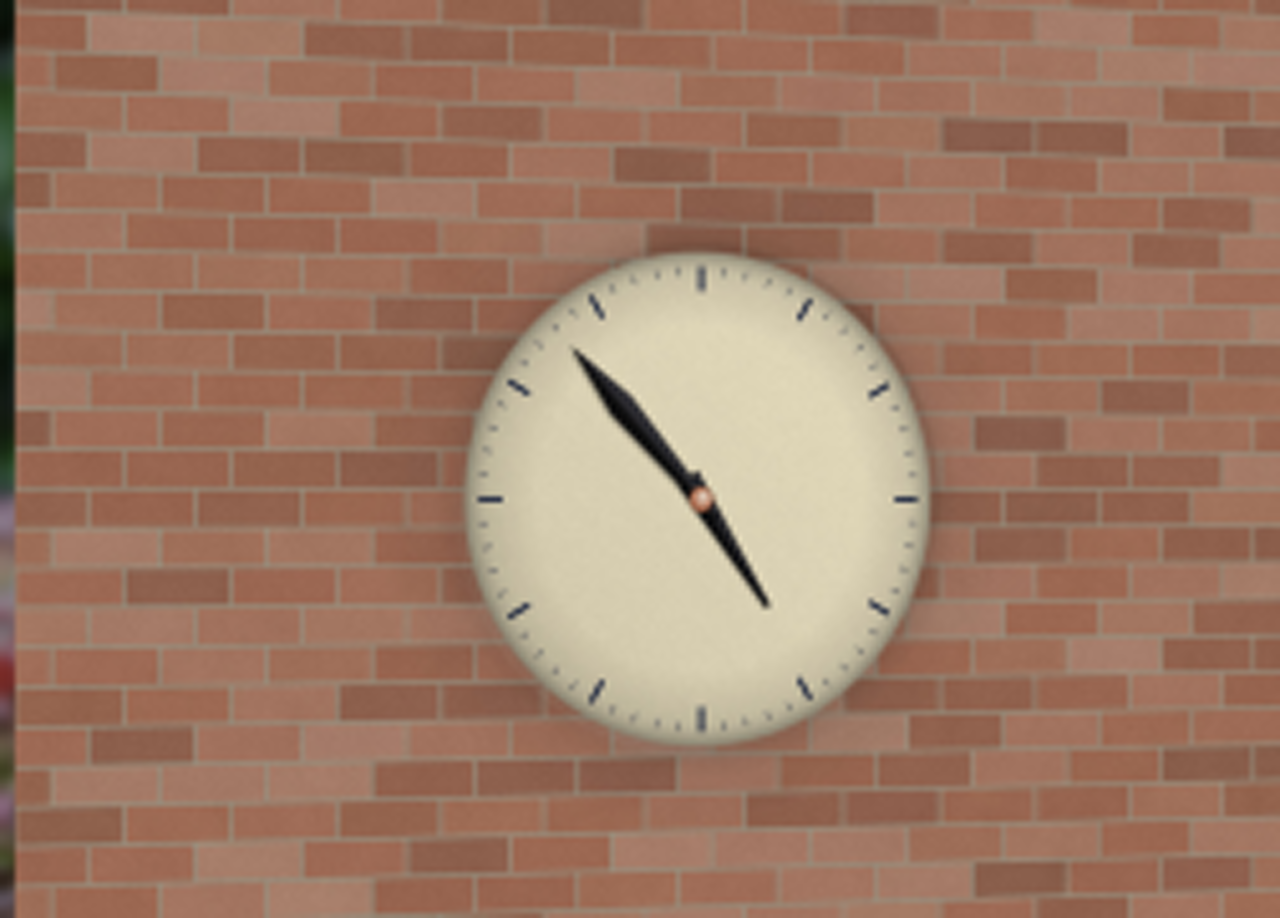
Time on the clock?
4:53
